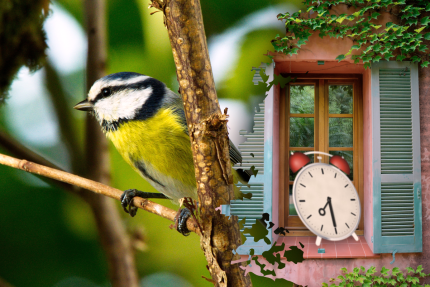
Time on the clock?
7:30
